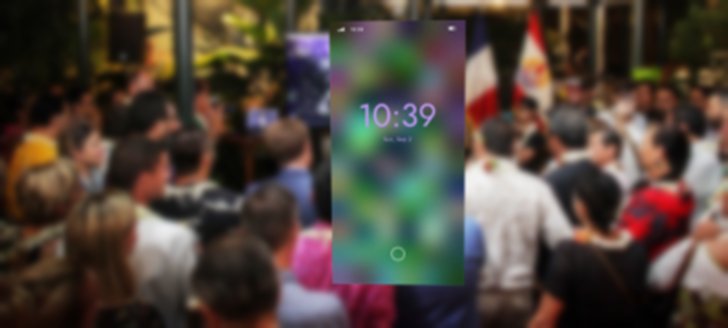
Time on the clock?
10:39
